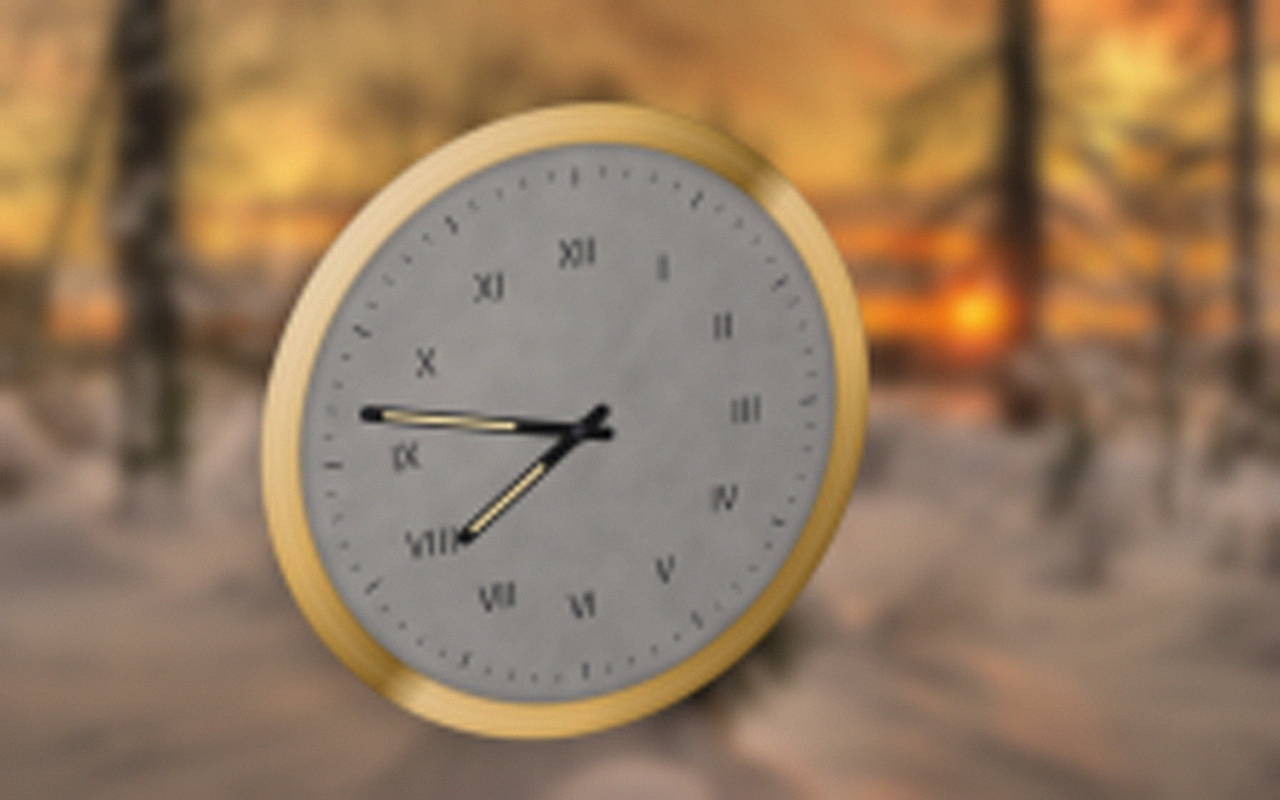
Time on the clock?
7:47
